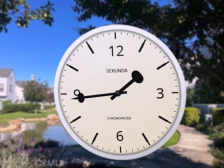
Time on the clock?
1:44
